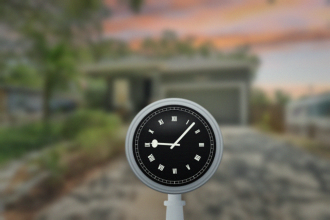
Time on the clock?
9:07
